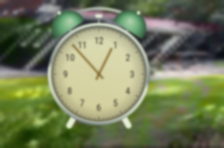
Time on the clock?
12:53
